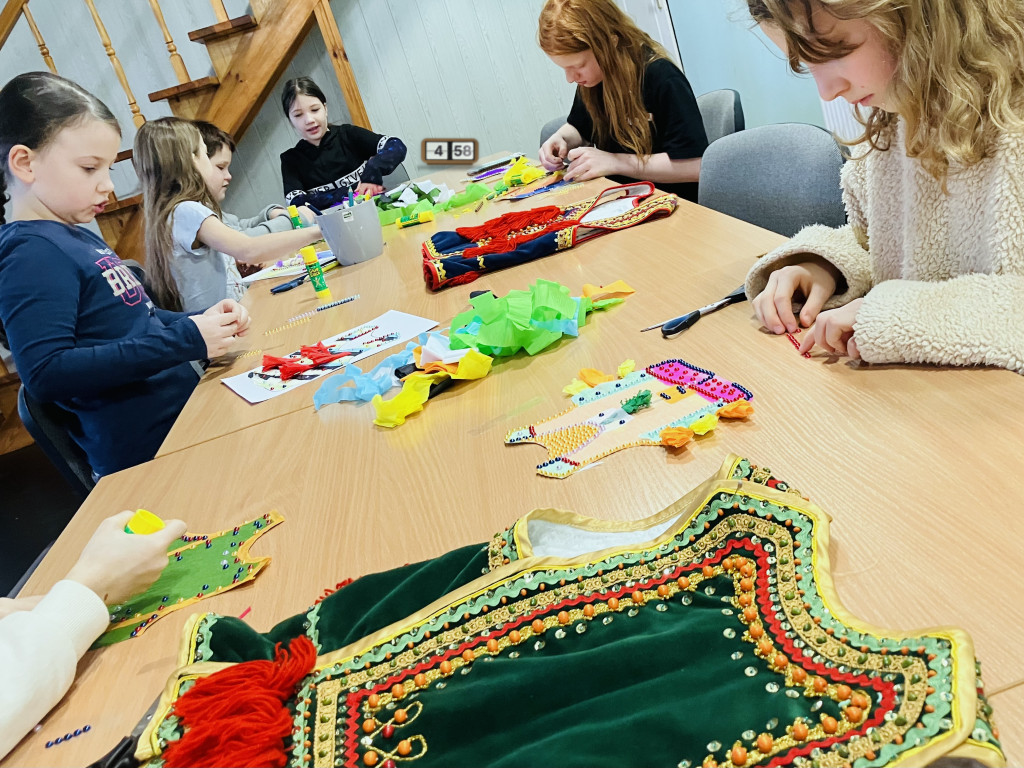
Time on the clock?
4:58
